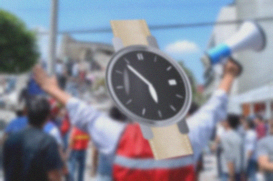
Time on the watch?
5:54
